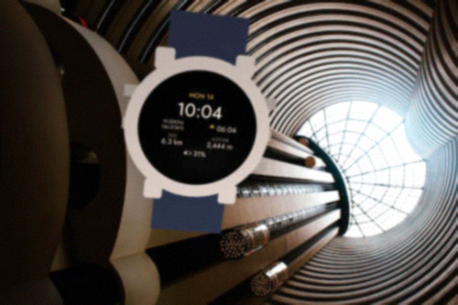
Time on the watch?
10:04
